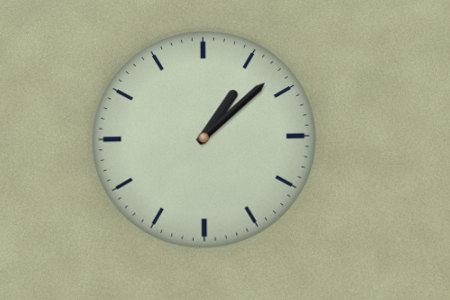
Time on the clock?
1:08
